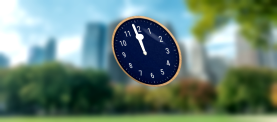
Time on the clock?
11:59
